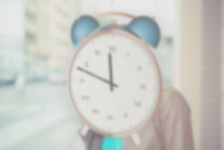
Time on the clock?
11:48
